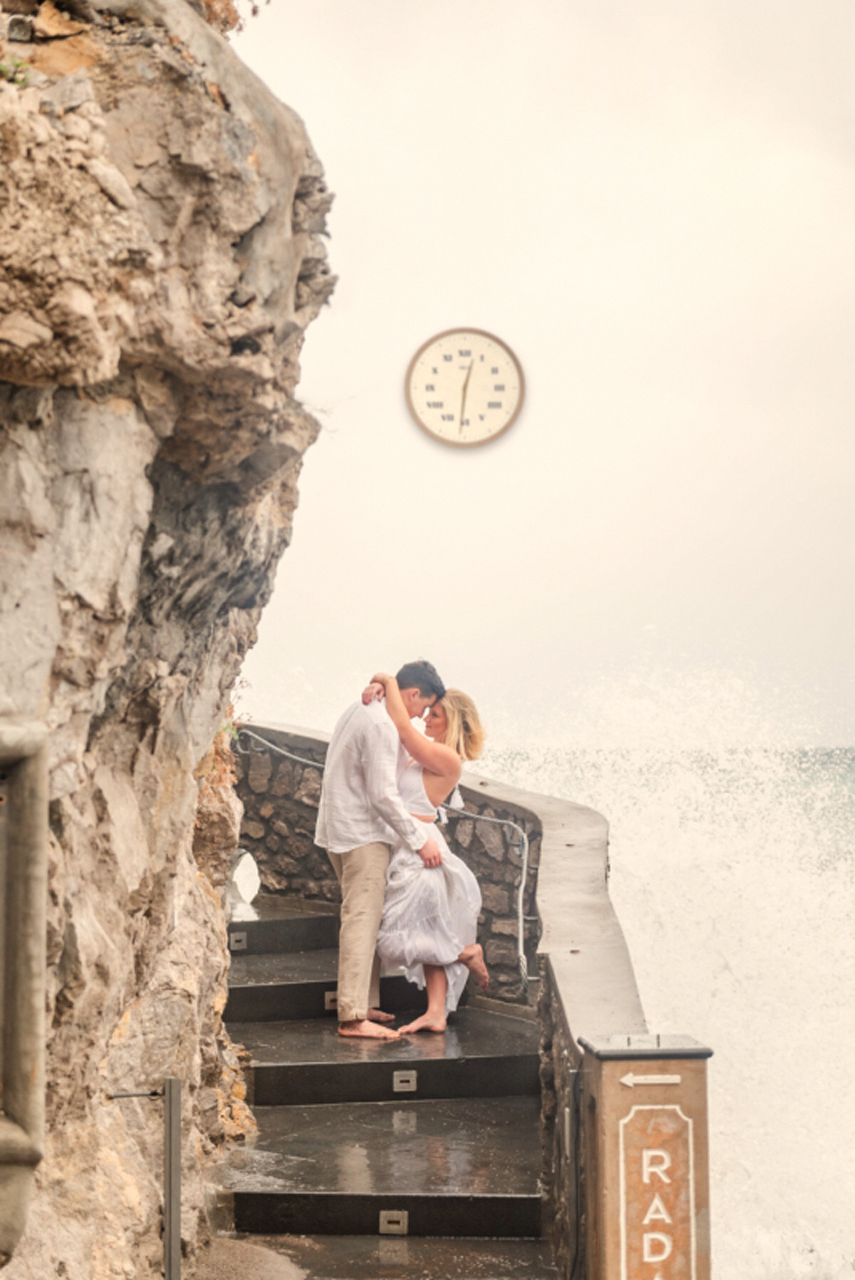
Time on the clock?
12:31
